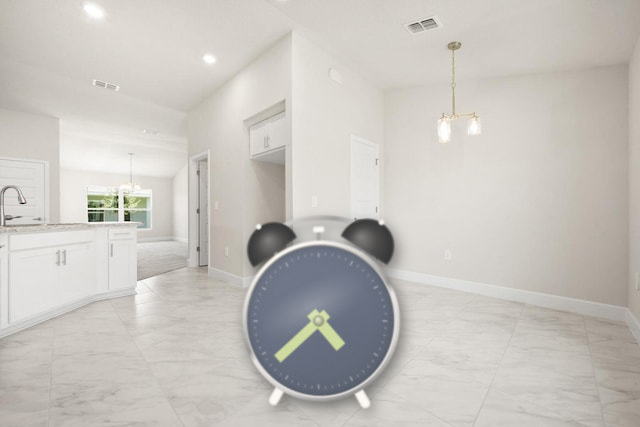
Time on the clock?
4:38
